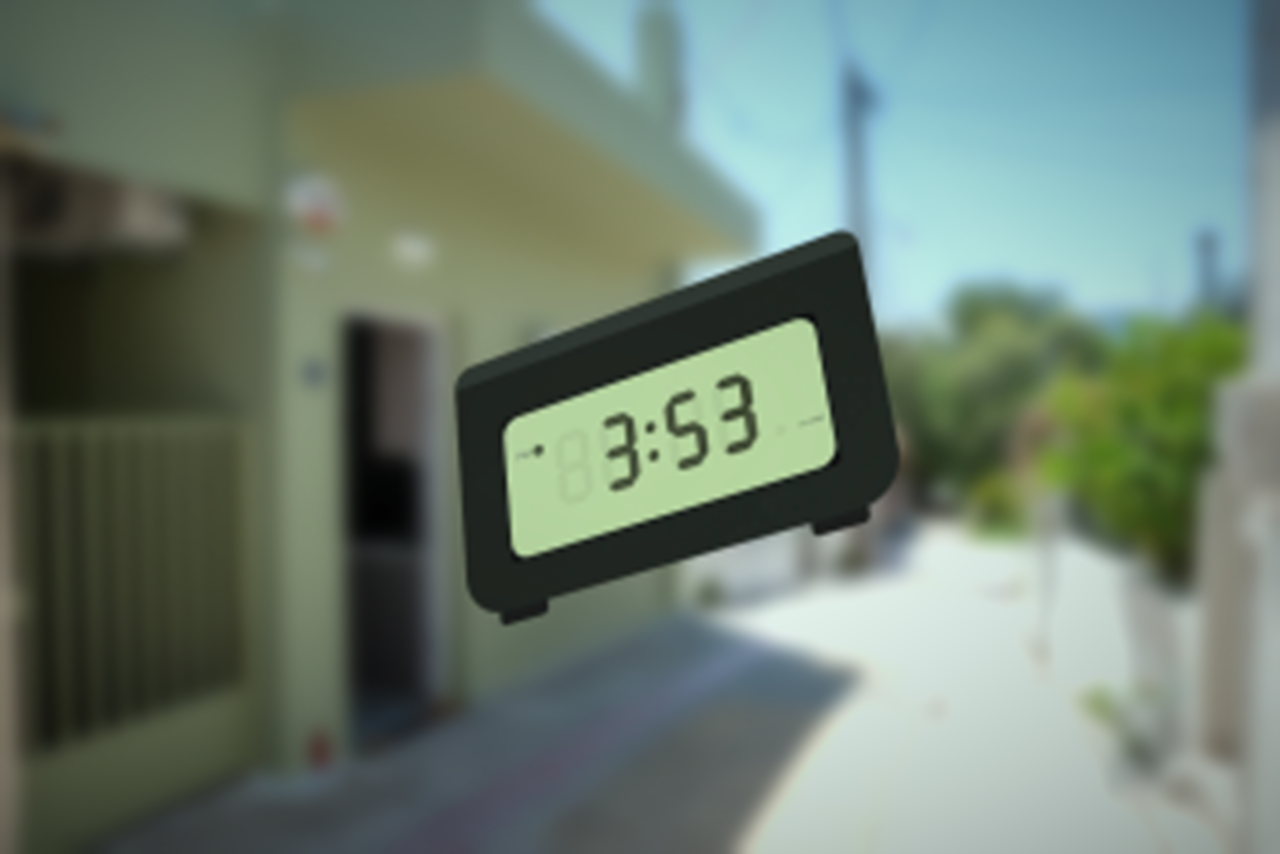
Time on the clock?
3:53
